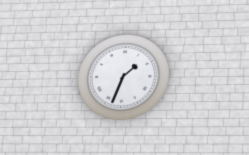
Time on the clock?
1:33
